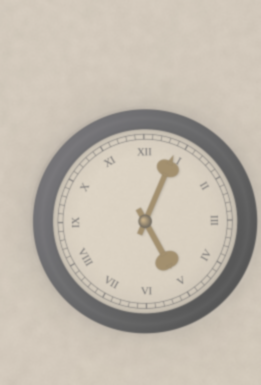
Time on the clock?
5:04
